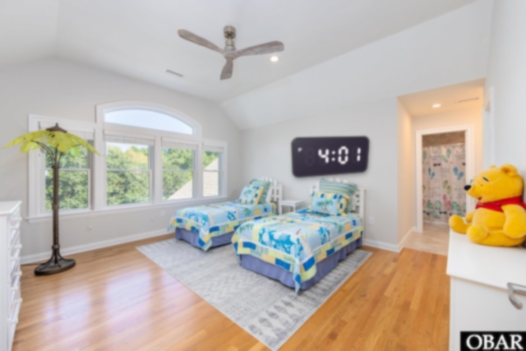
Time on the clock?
4:01
